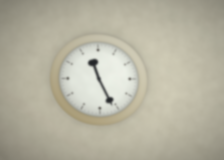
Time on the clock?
11:26
